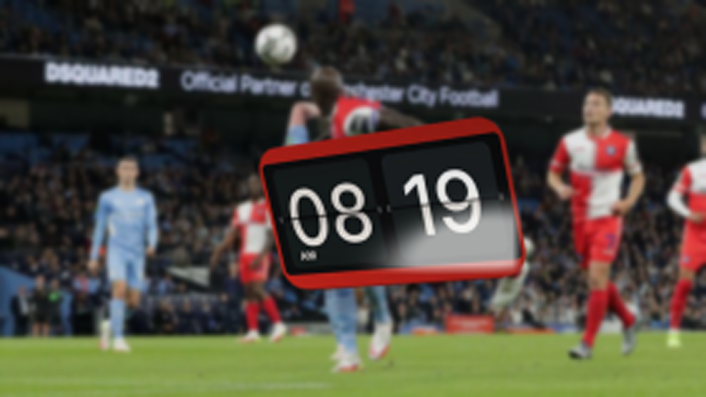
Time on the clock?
8:19
